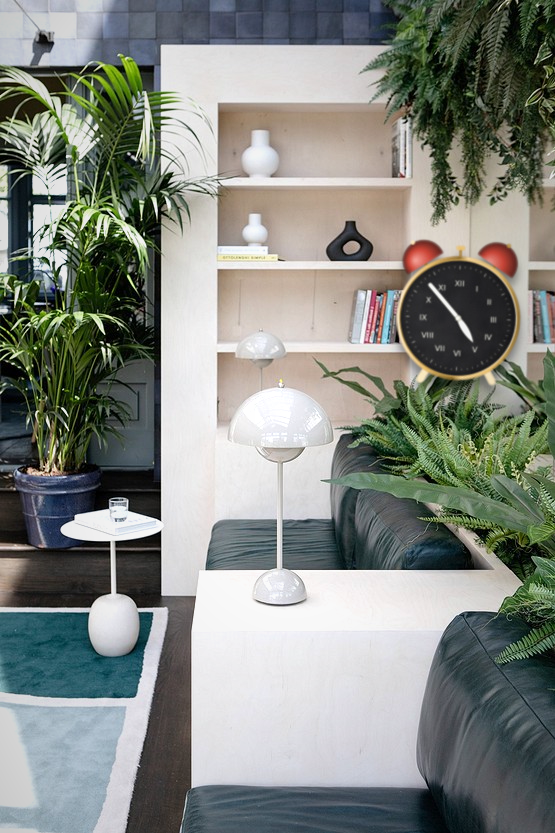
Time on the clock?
4:53
